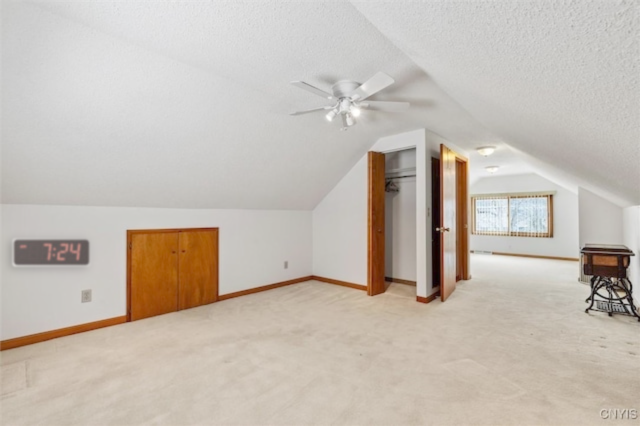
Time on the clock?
7:24
